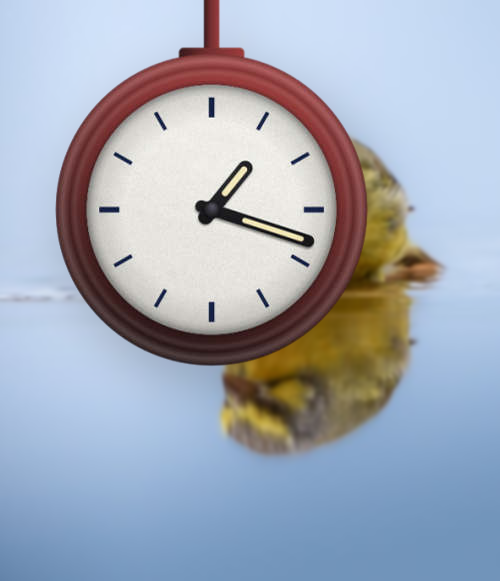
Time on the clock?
1:18
